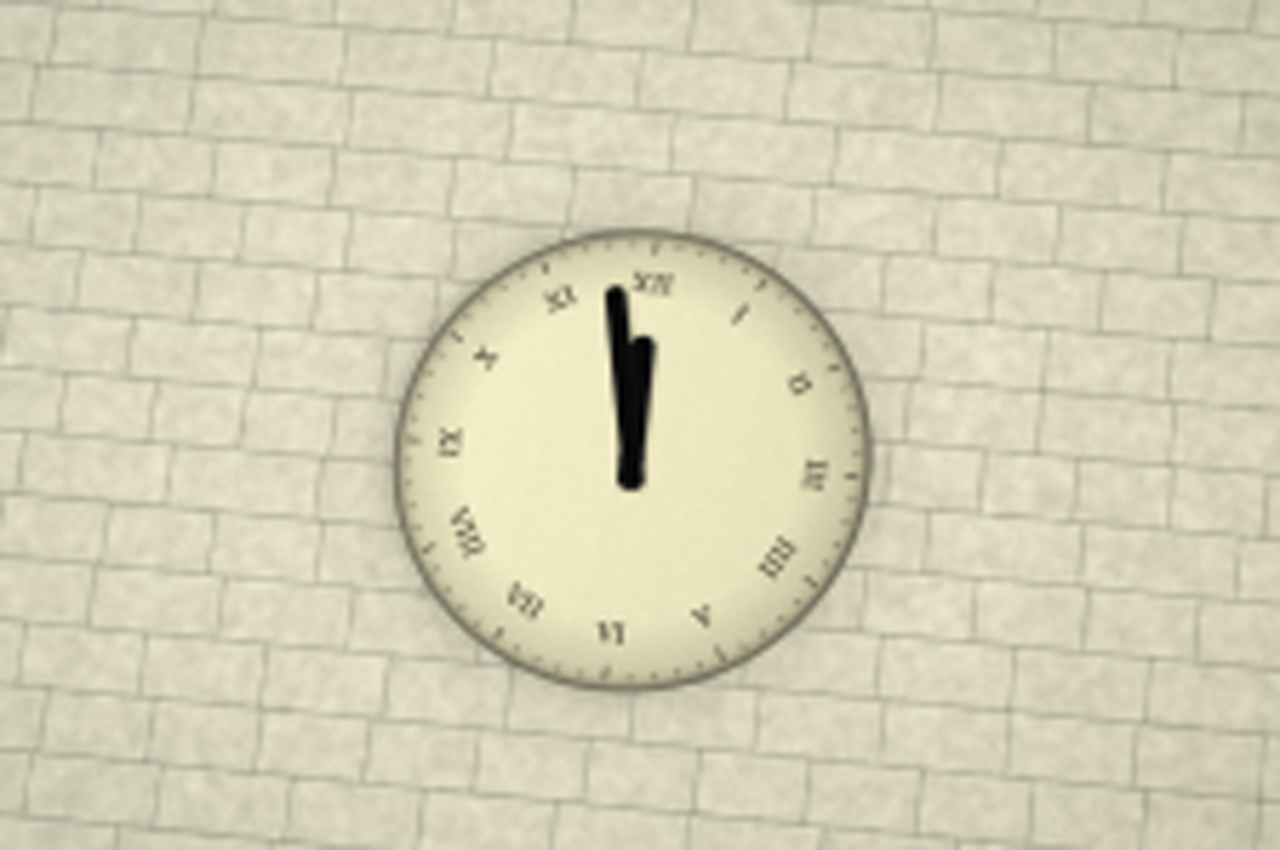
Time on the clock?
11:58
